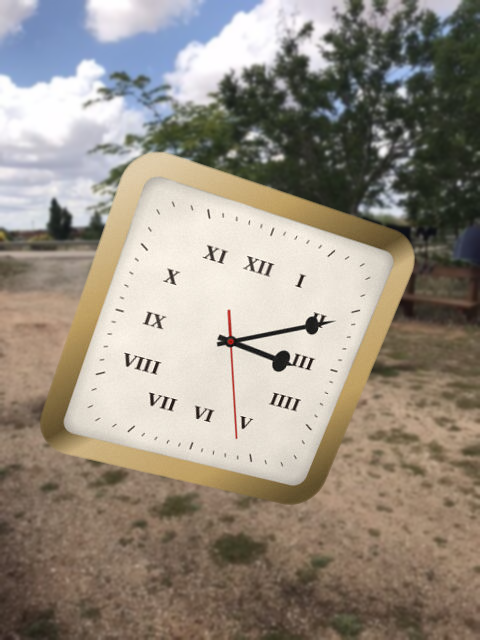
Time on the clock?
3:10:26
